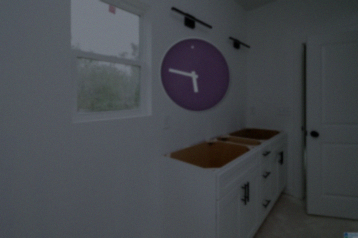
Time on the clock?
5:47
